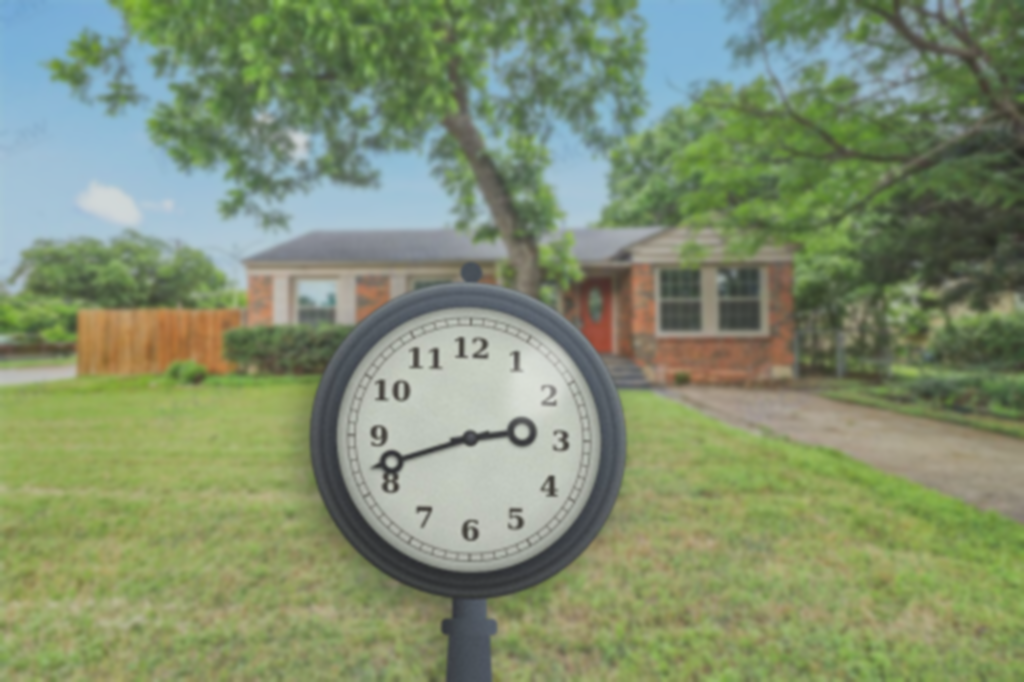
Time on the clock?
2:42
